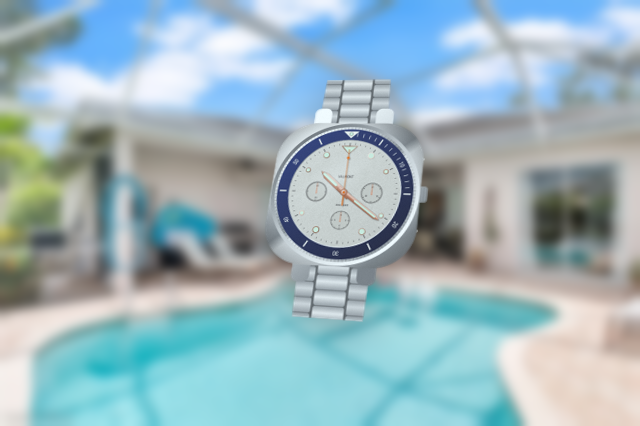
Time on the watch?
10:21
